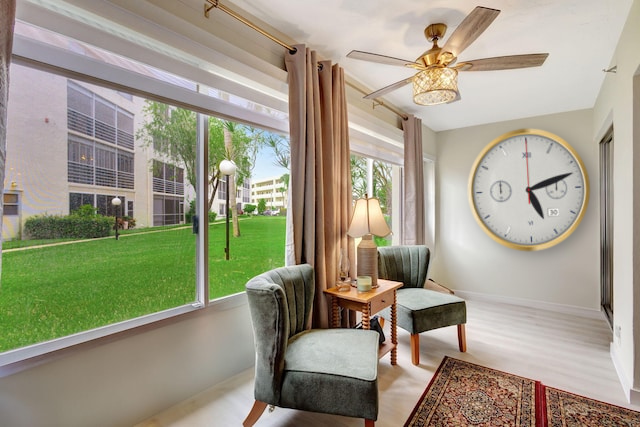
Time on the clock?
5:12
